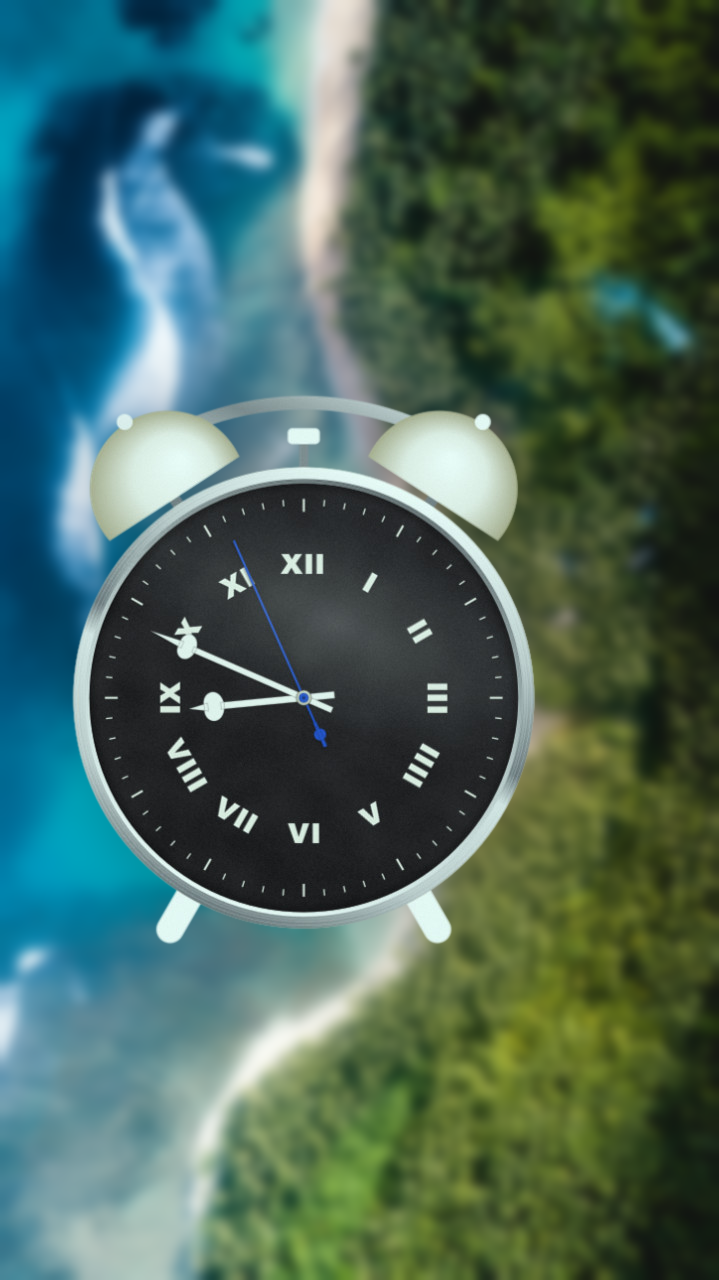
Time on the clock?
8:48:56
